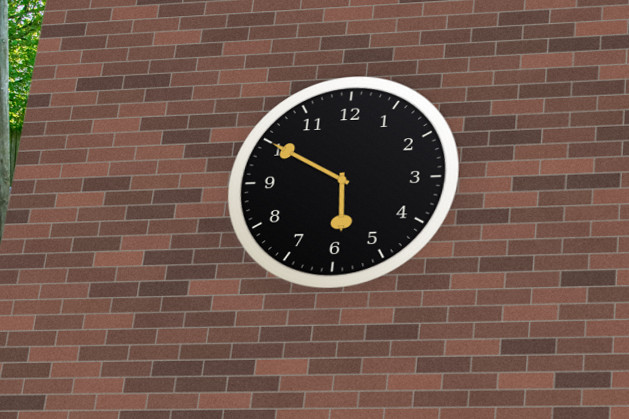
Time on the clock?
5:50
